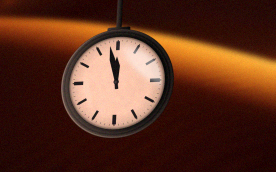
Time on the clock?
11:58
